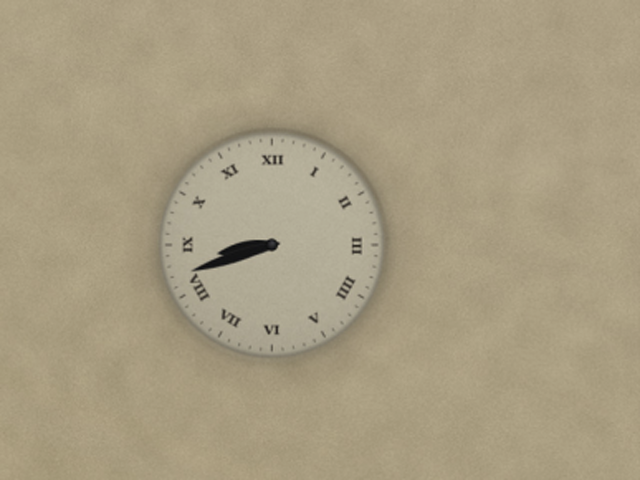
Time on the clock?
8:42
